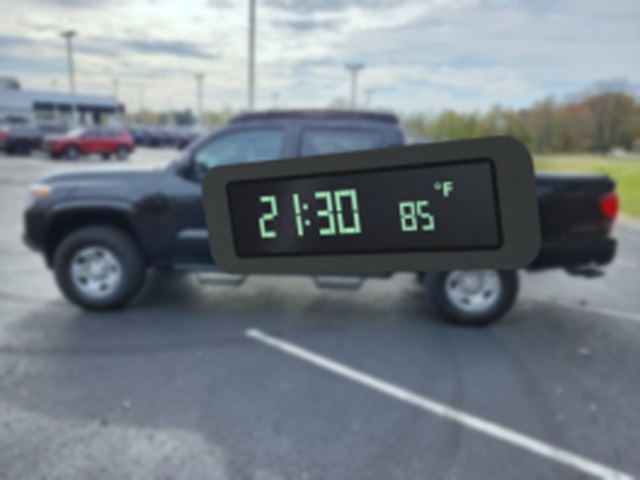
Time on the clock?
21:30
